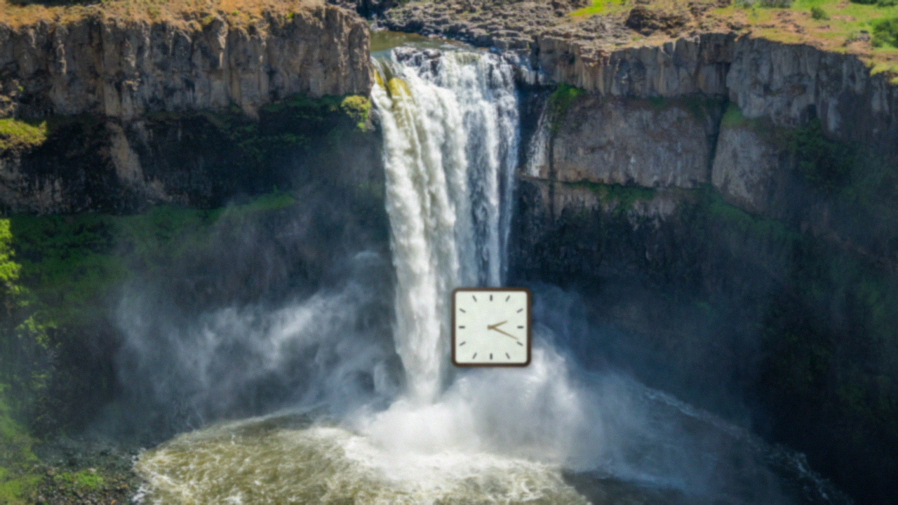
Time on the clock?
2:19
